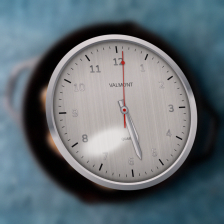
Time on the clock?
5:28:01
